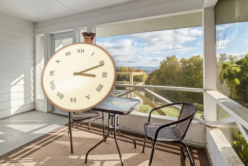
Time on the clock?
3:11
